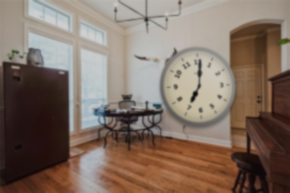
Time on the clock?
7:01
